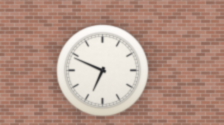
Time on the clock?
6:49
